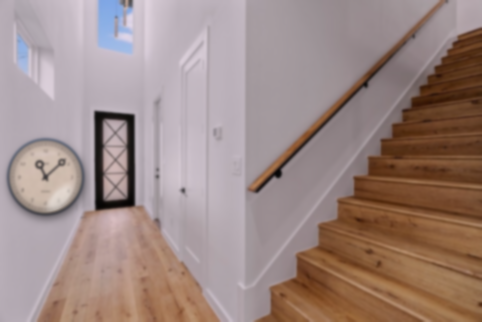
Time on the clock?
11:08
